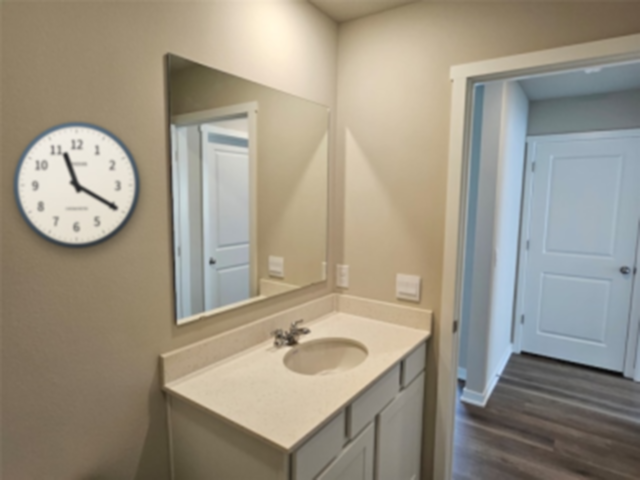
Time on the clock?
11:20
